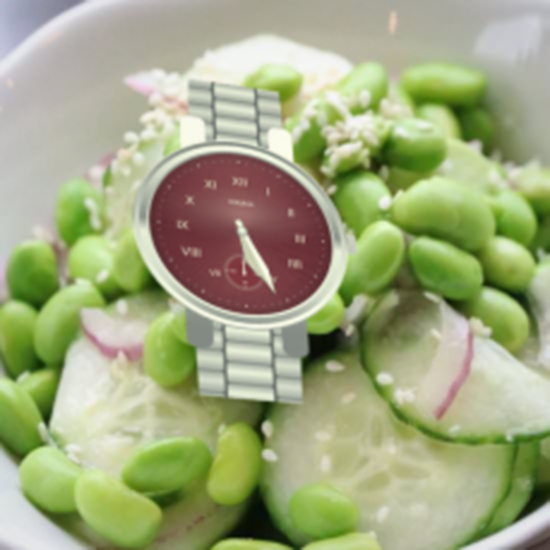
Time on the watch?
5:26
